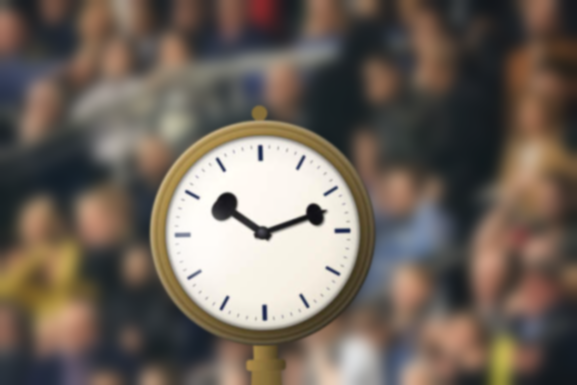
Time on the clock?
10:12
